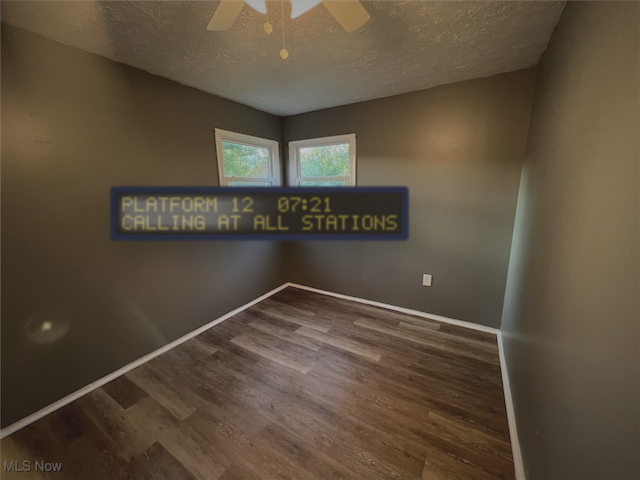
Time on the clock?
7:21
